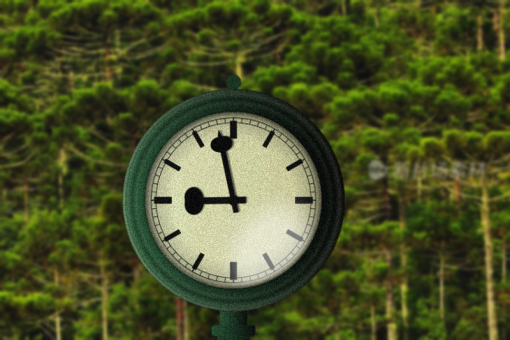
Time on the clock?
8:58
